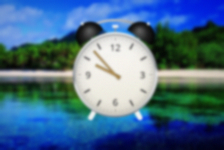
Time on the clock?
9:53
